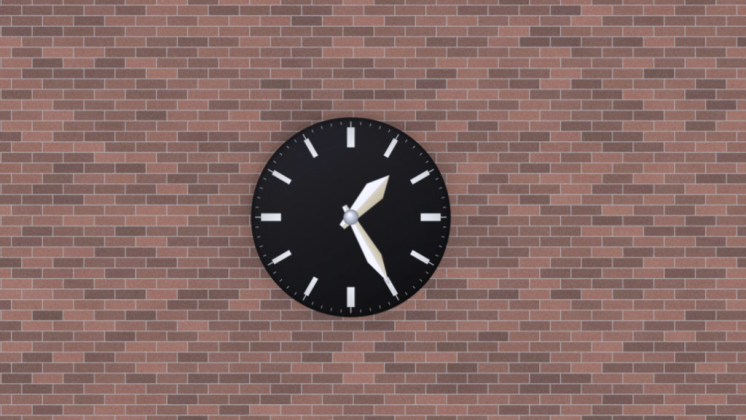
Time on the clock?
1:25
